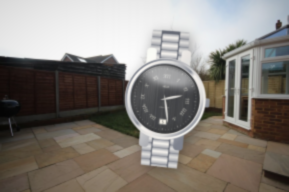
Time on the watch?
2:28
